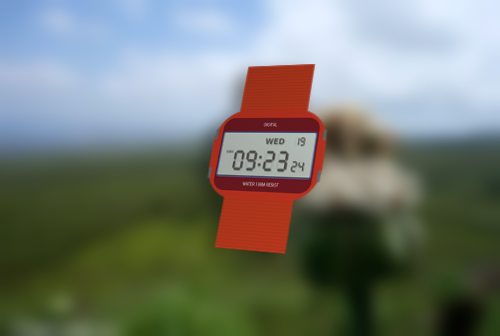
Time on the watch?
9:23:24
